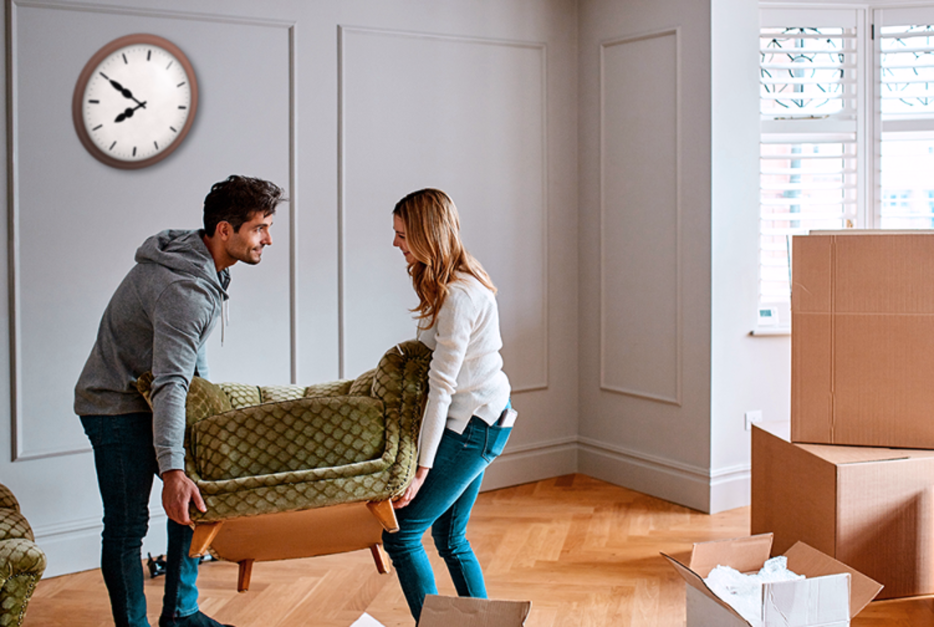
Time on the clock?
7:50
